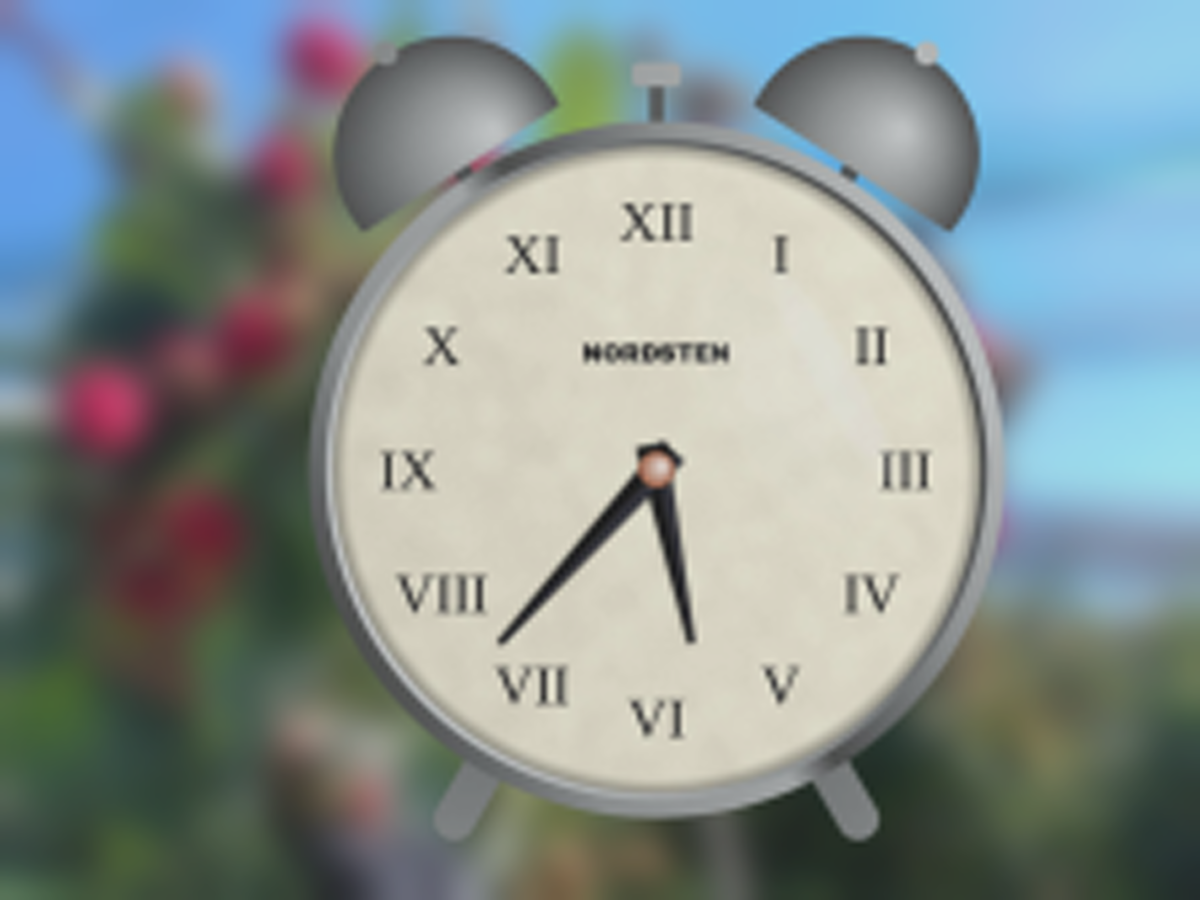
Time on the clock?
5:37
